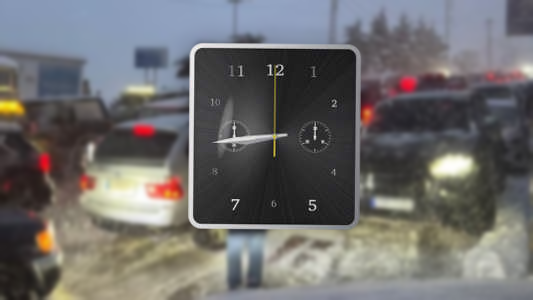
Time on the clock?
8:44
